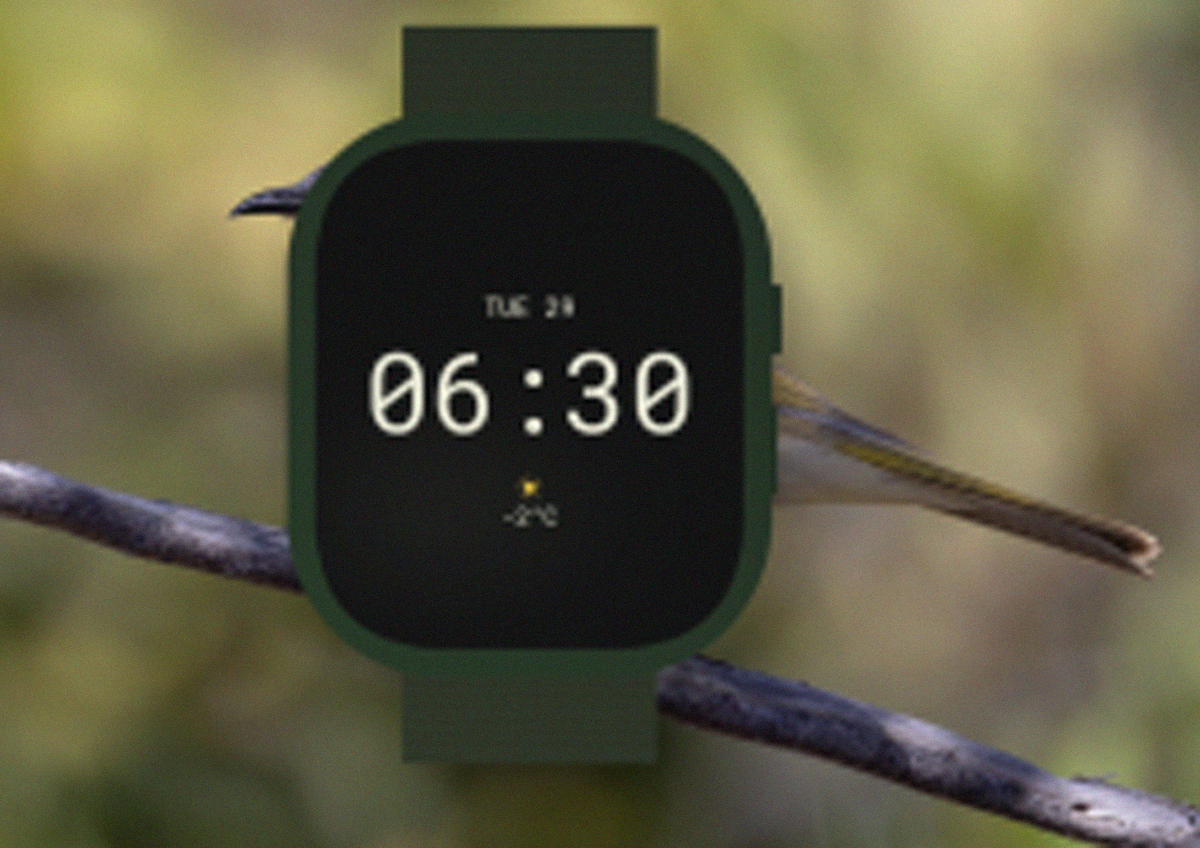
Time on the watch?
6:30
